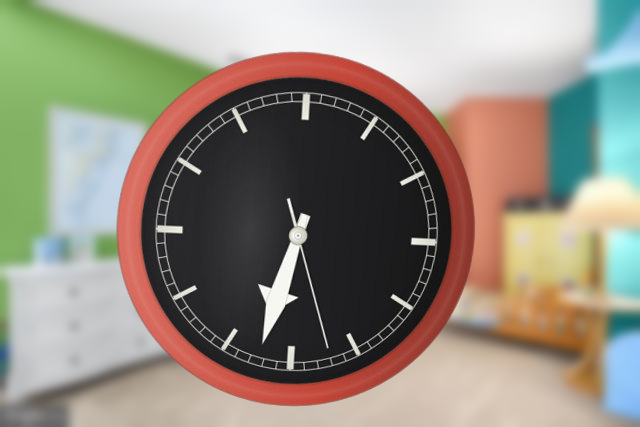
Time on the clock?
6:32:27
